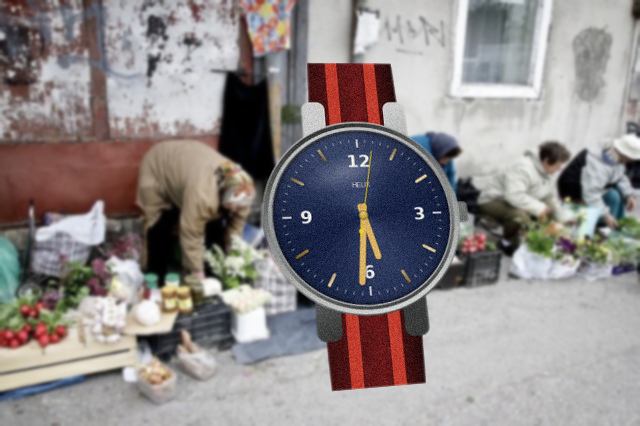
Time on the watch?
5:31:02
